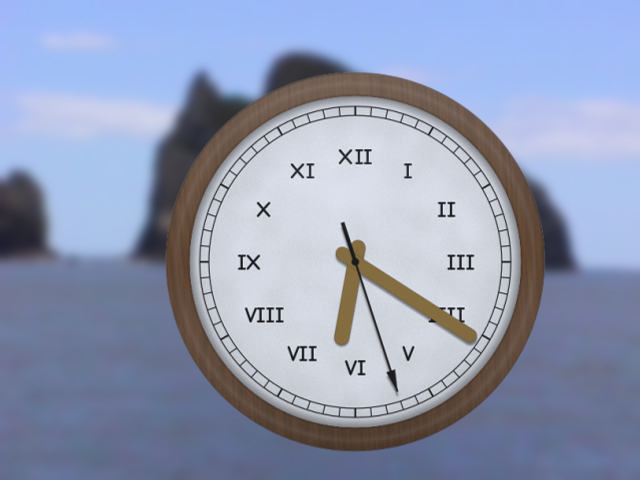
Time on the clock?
6:20:27
